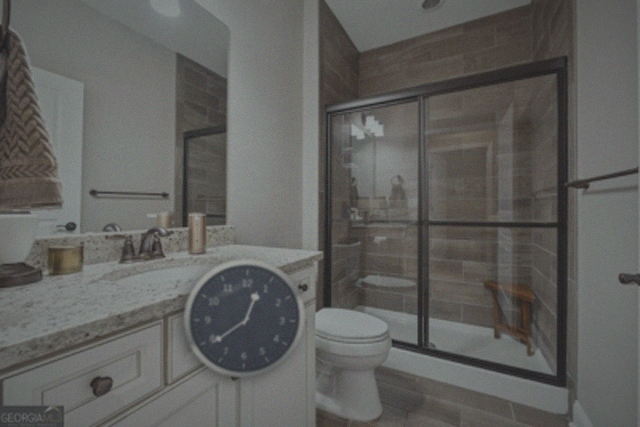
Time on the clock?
12:39
